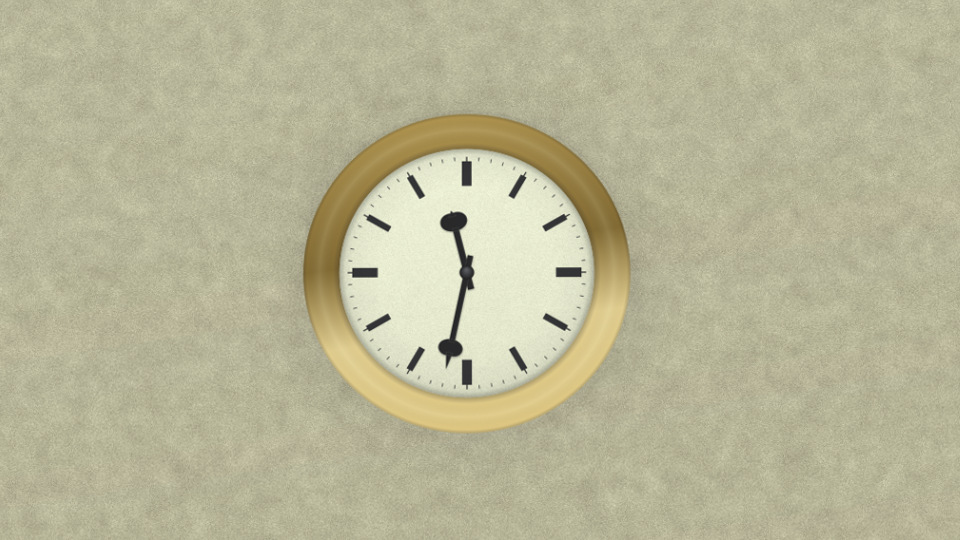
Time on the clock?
11:32
